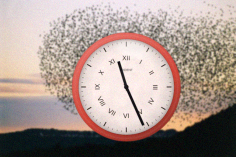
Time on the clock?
11:26
